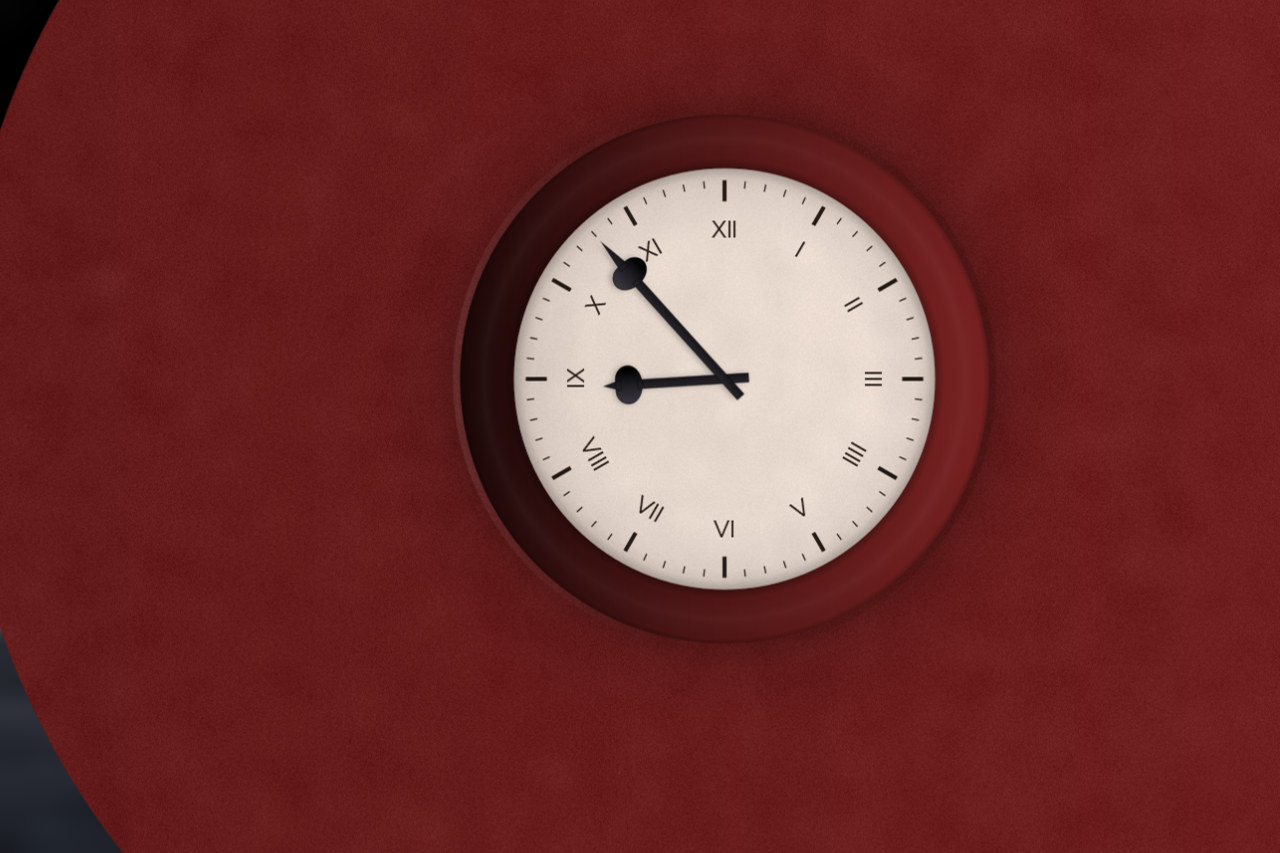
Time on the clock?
8:53
